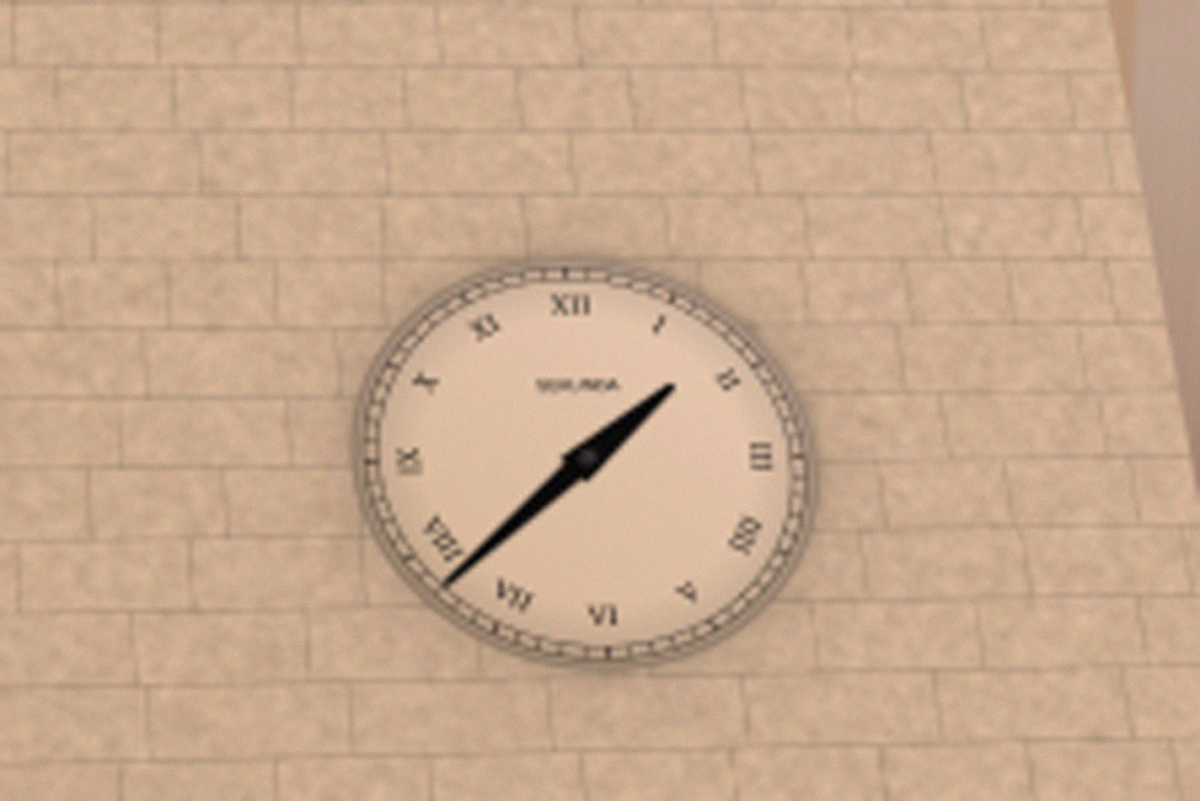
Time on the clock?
1:38
